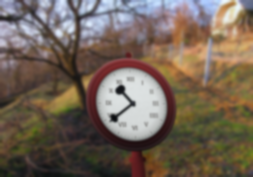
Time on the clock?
10:39
